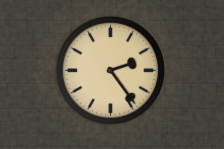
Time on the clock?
2:24
